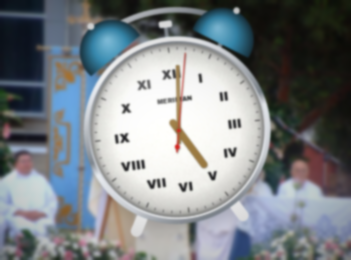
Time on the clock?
5:01:02
